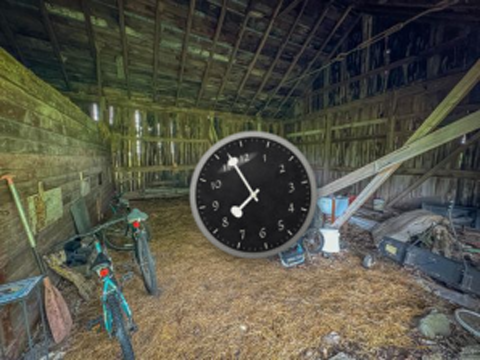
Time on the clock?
7:57
